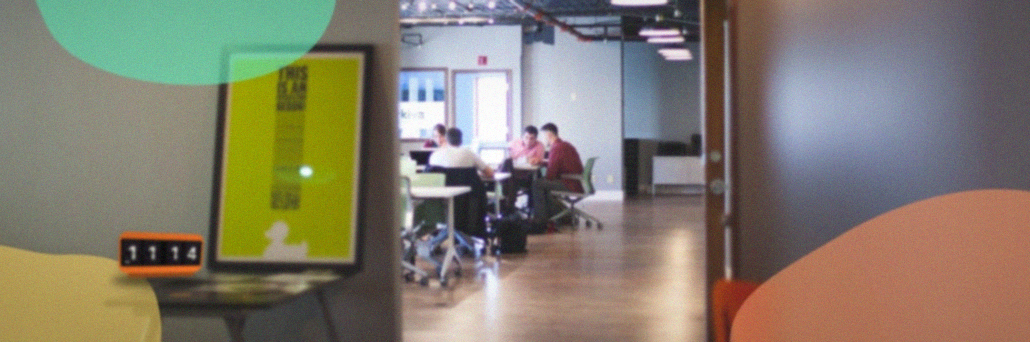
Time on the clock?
11:14
